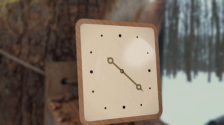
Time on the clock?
10:22
